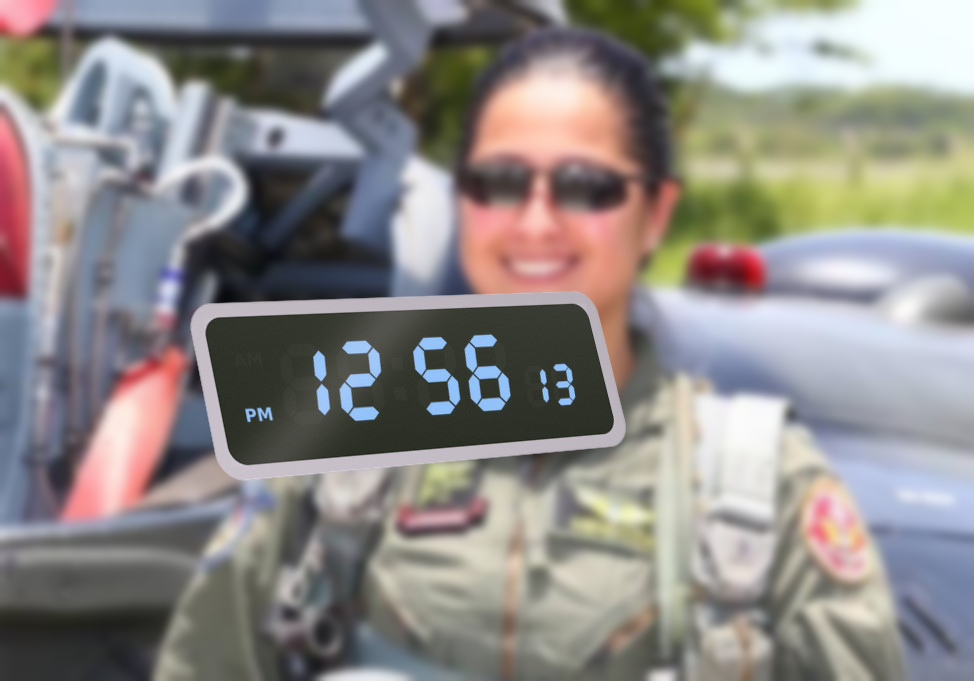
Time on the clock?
12:56:13
